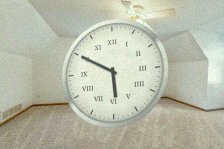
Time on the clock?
5:50
